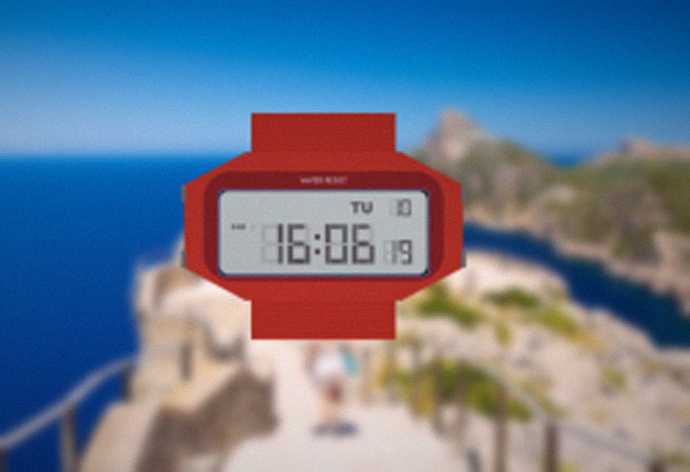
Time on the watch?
16:06:19
